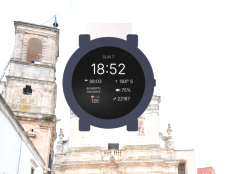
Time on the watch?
18:52
